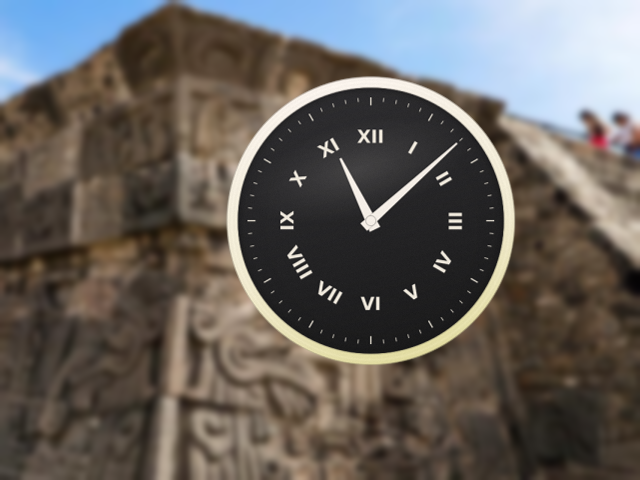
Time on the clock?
11:08
